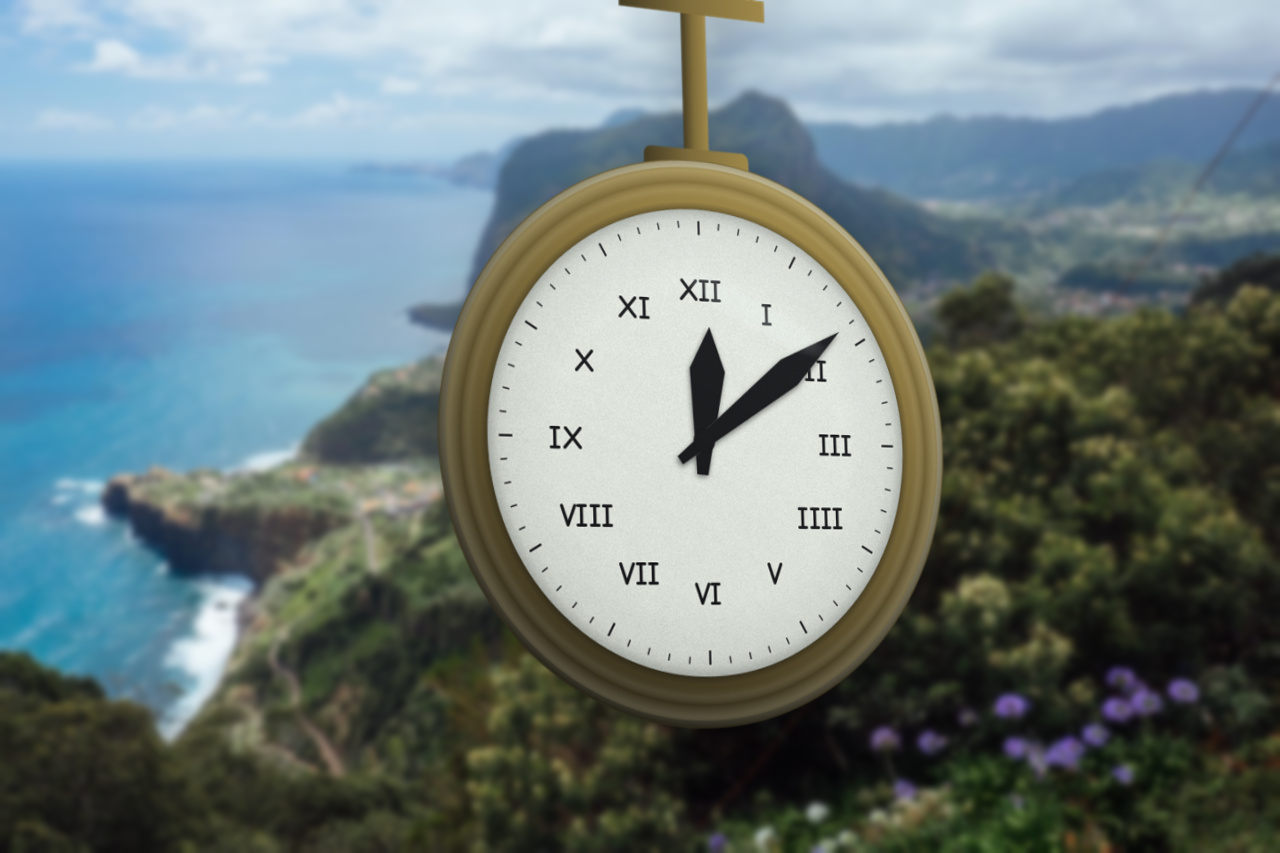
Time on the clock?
12:09
